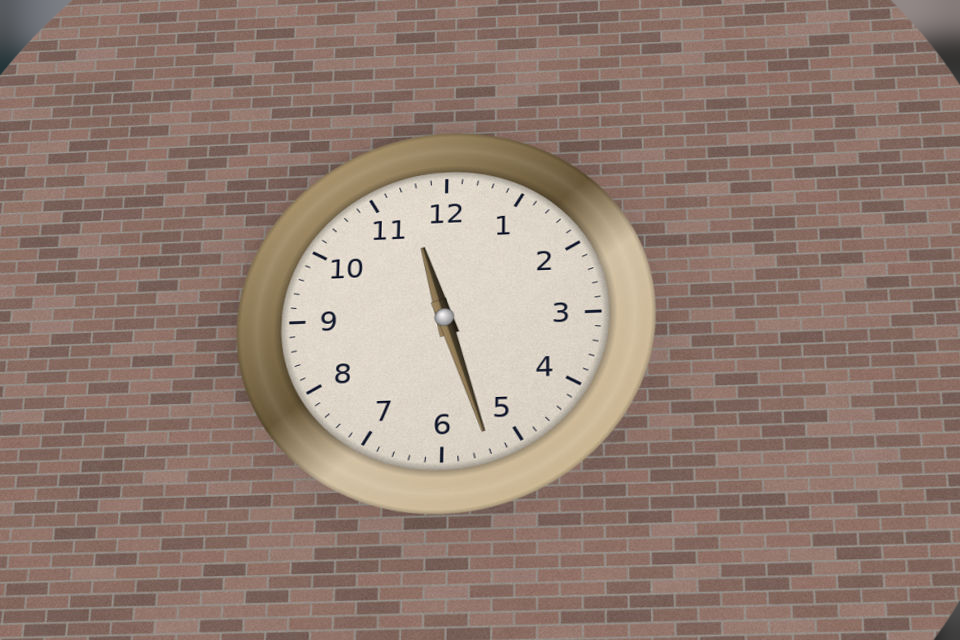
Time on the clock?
11:27
